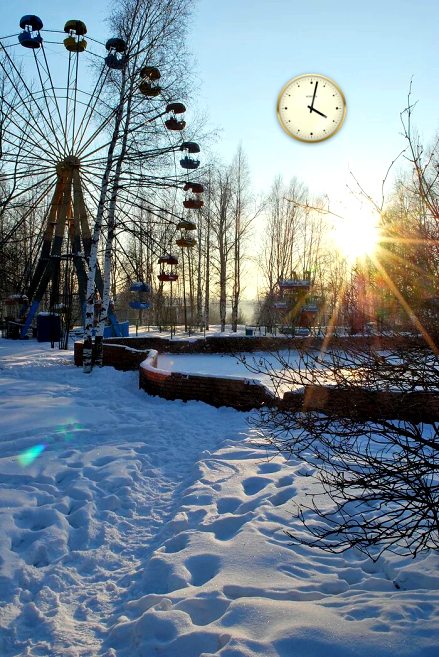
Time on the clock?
4:02
